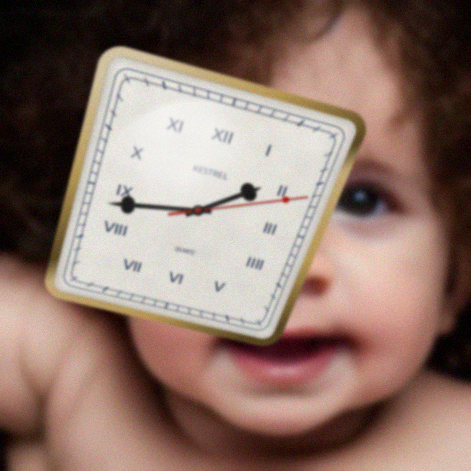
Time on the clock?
1:43:11
